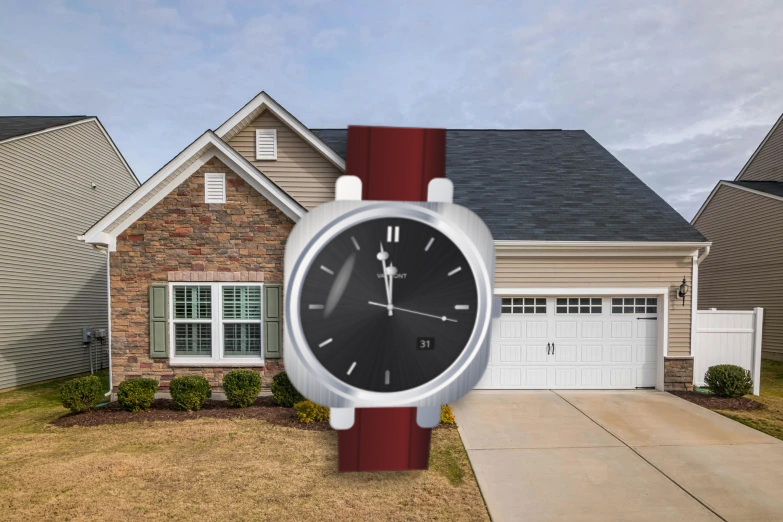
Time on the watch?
11:58:17
